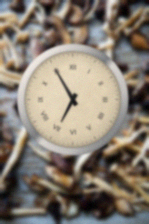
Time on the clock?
6:55
